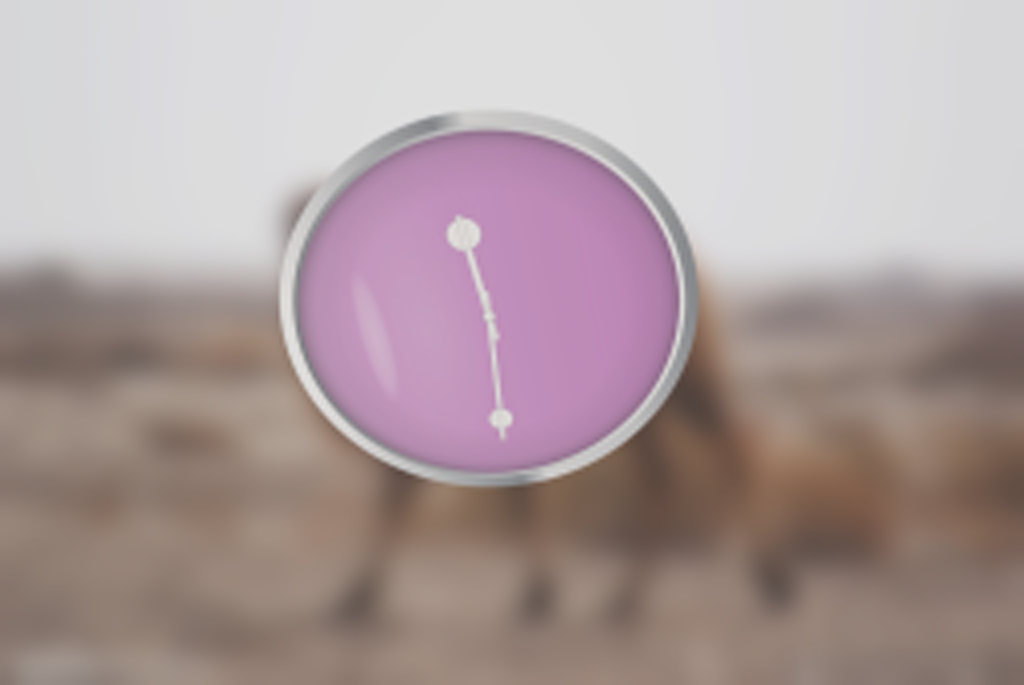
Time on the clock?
11:29
